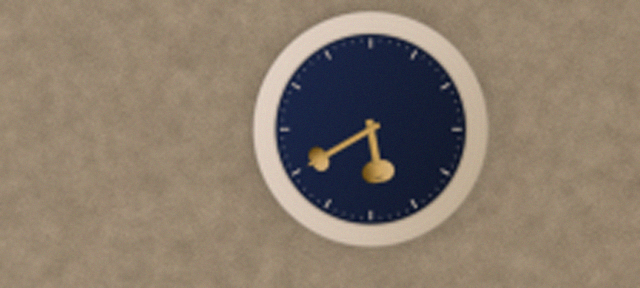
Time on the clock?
5:40
